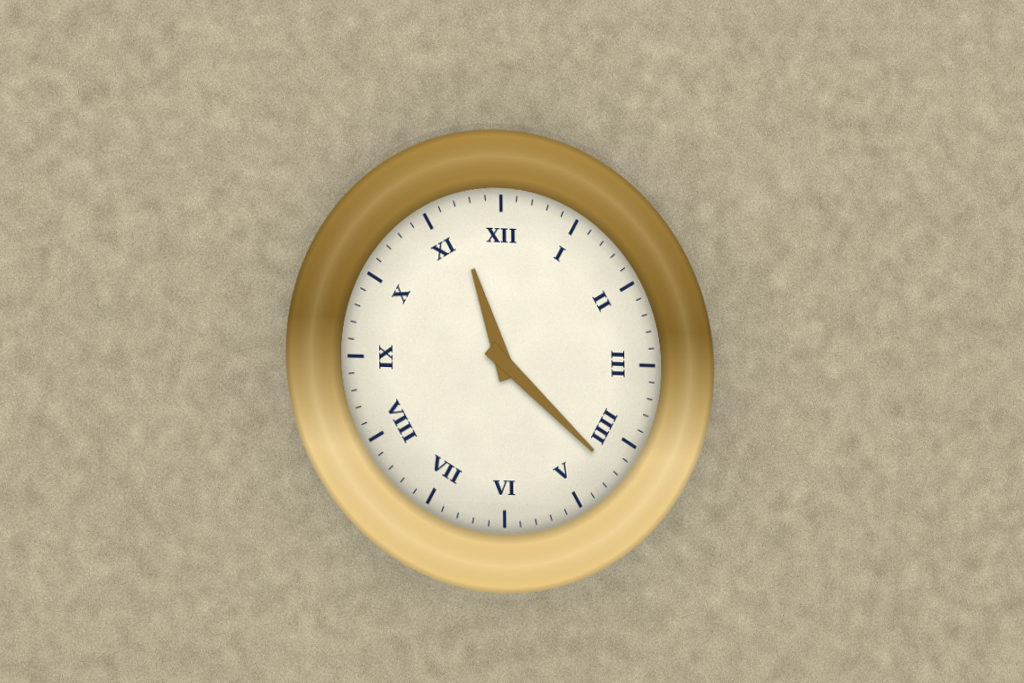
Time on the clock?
11:22
